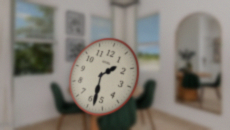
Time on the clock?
1:28
